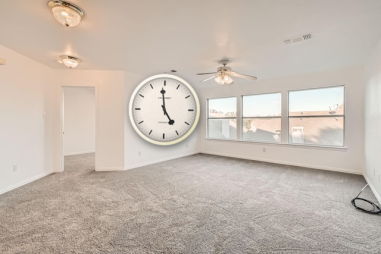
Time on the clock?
4:59
